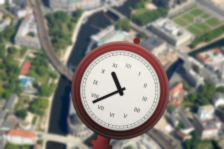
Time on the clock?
10:38
